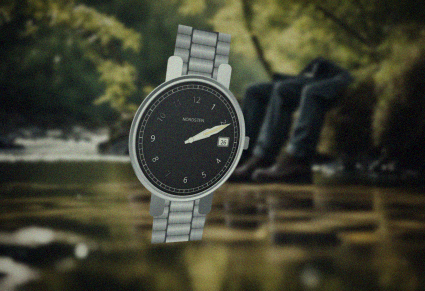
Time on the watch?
2:11
